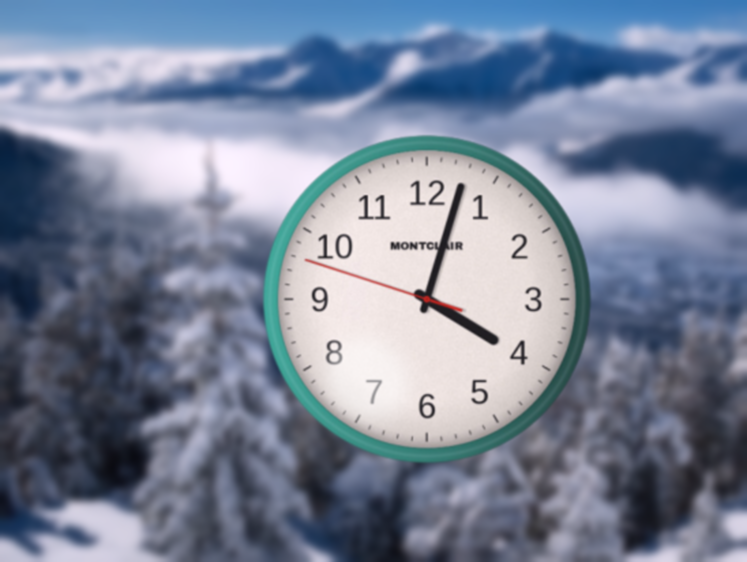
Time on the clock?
4:02:48
